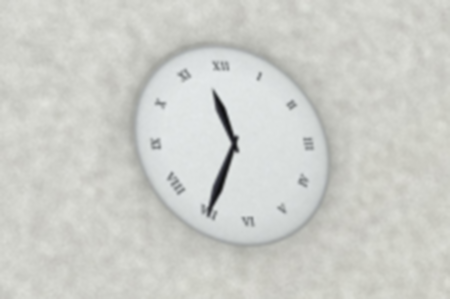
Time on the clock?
11:35
